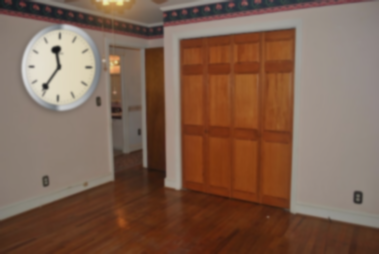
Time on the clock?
11:36
